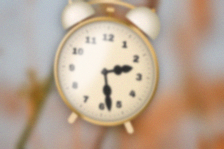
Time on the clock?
2:28
